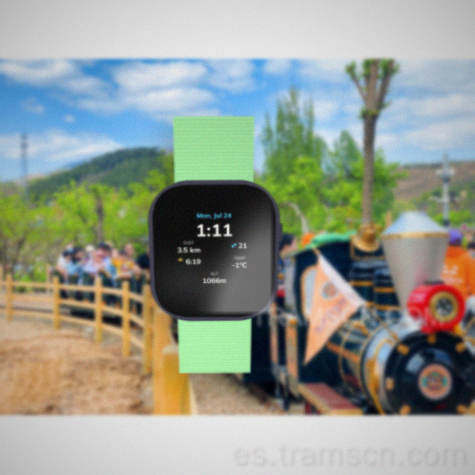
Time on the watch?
1:11
